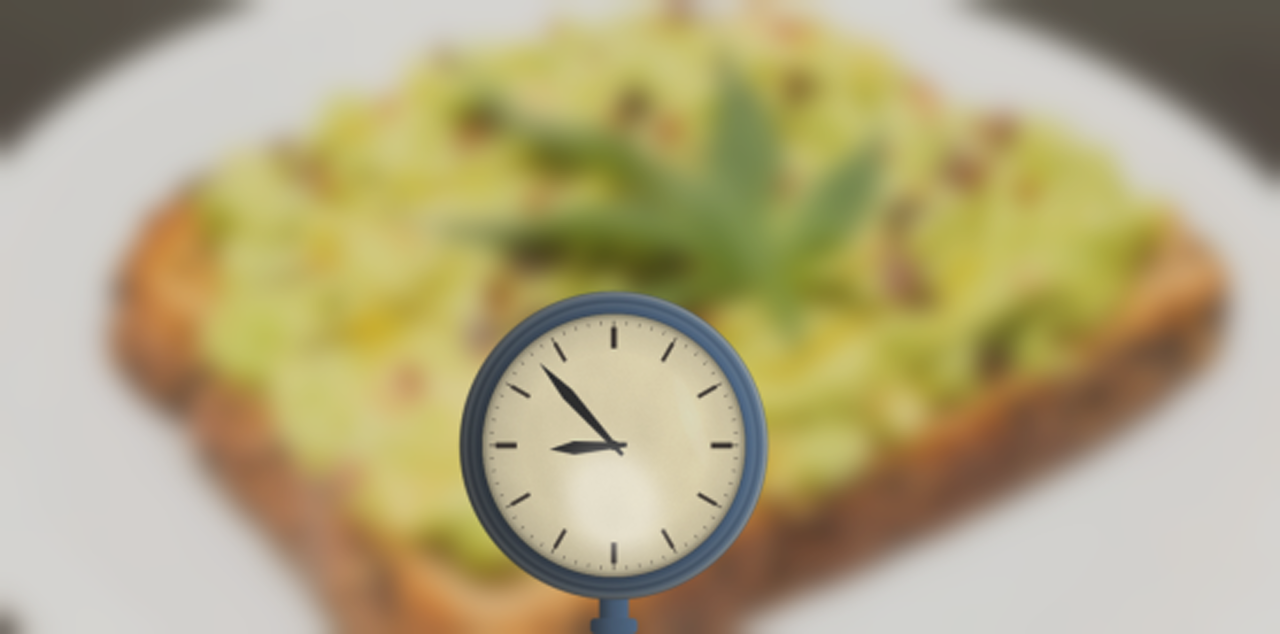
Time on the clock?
8:53
